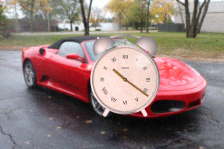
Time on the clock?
10:21
